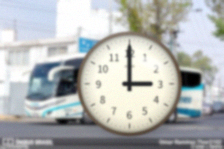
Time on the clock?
3:00
